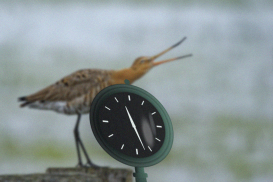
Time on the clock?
11:27
